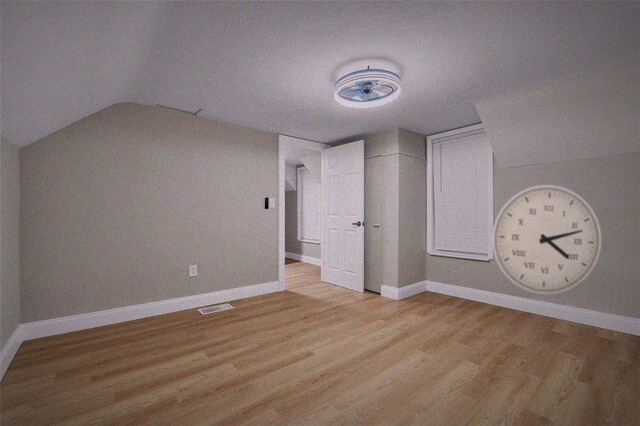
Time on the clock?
4:12
